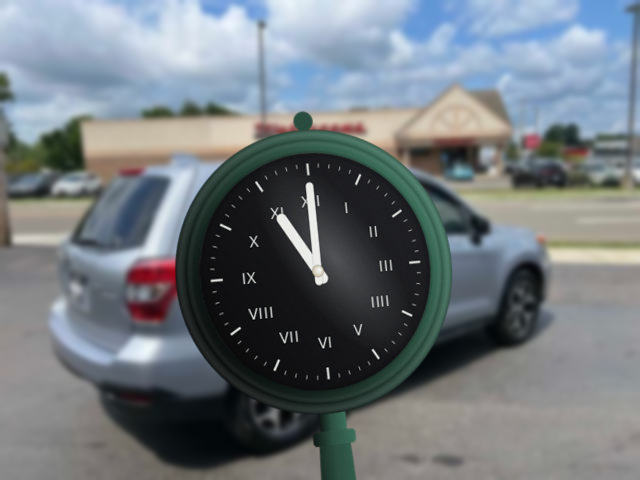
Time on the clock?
11:00
